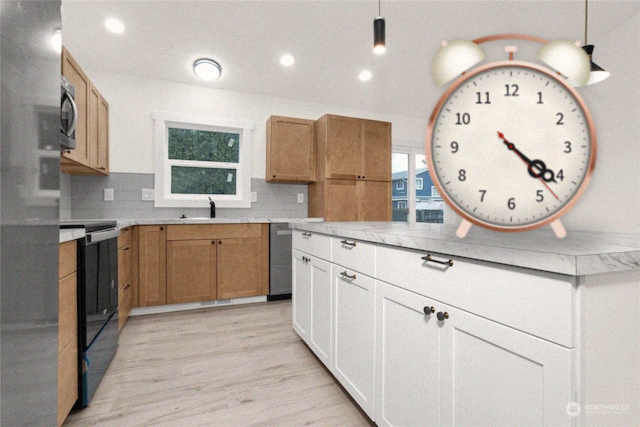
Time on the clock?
4:21:23
